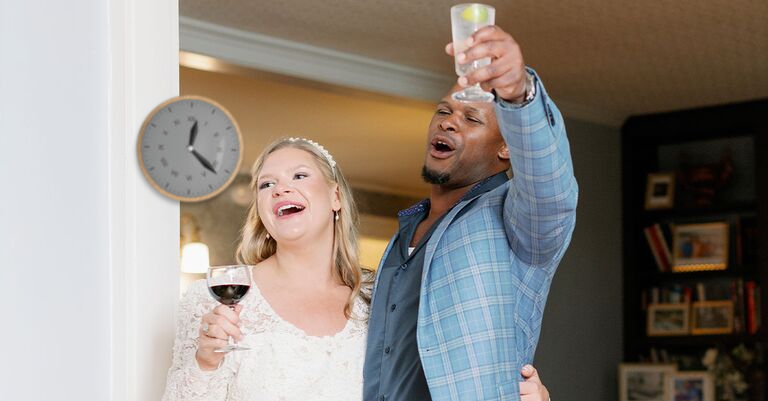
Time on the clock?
12:22
